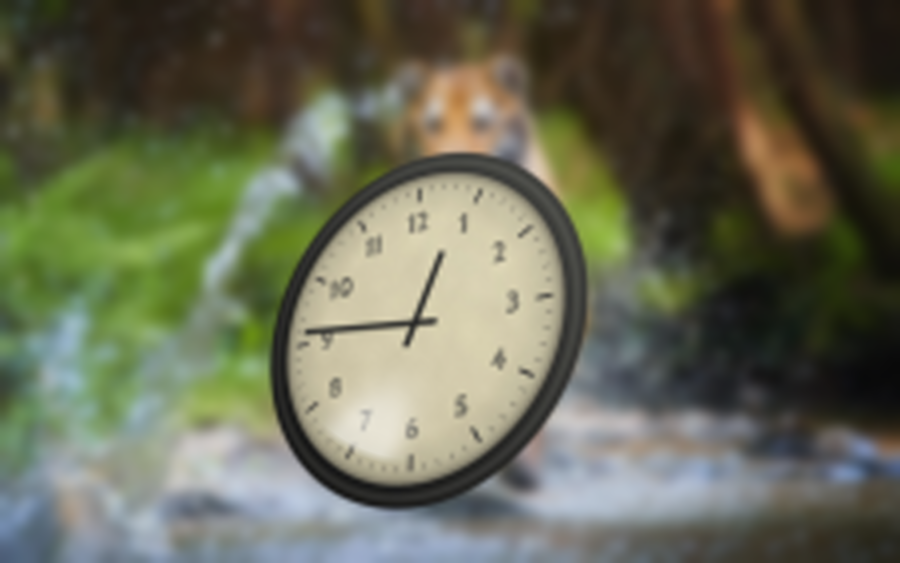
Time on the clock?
12:46
